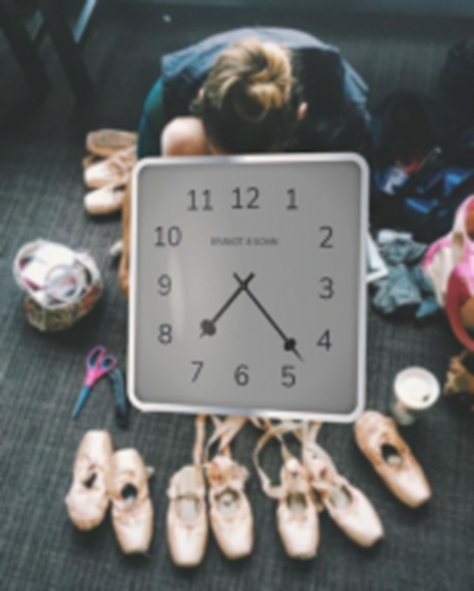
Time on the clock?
7:23
